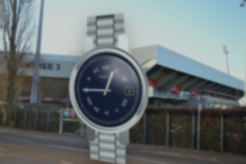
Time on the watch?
12:45
